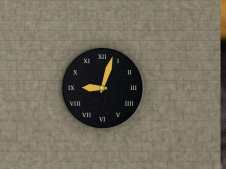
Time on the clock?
9:03
